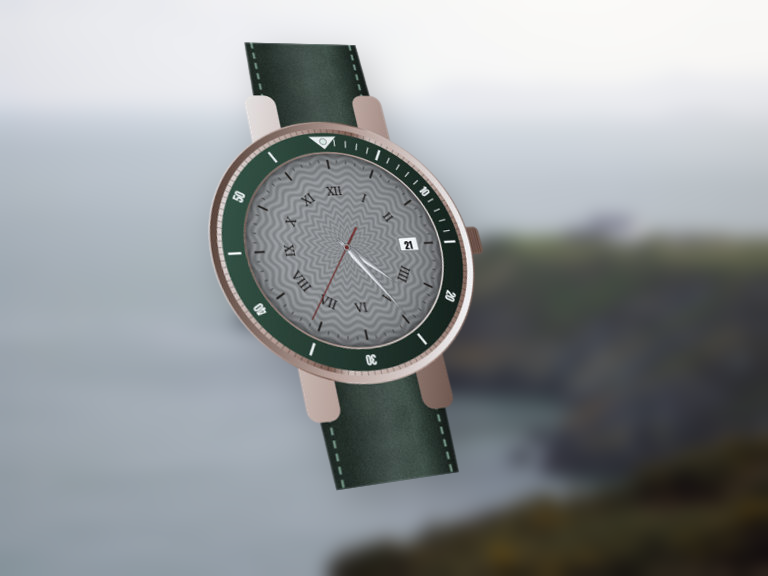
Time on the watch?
4:24:36
